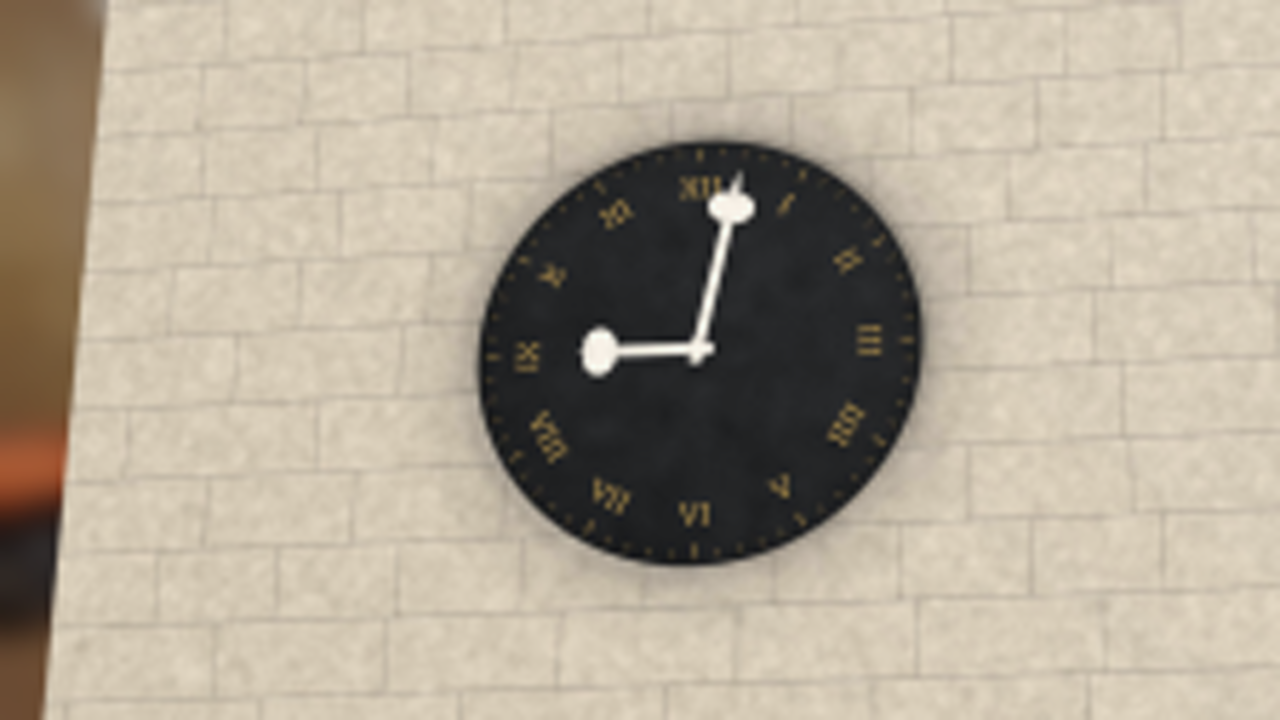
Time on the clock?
9:02
